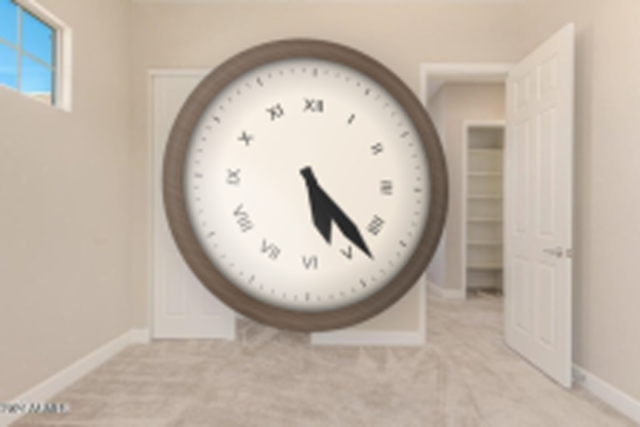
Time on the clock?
5:23
